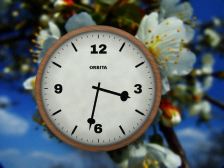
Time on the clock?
3:32
